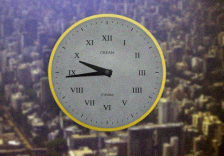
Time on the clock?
9:44
